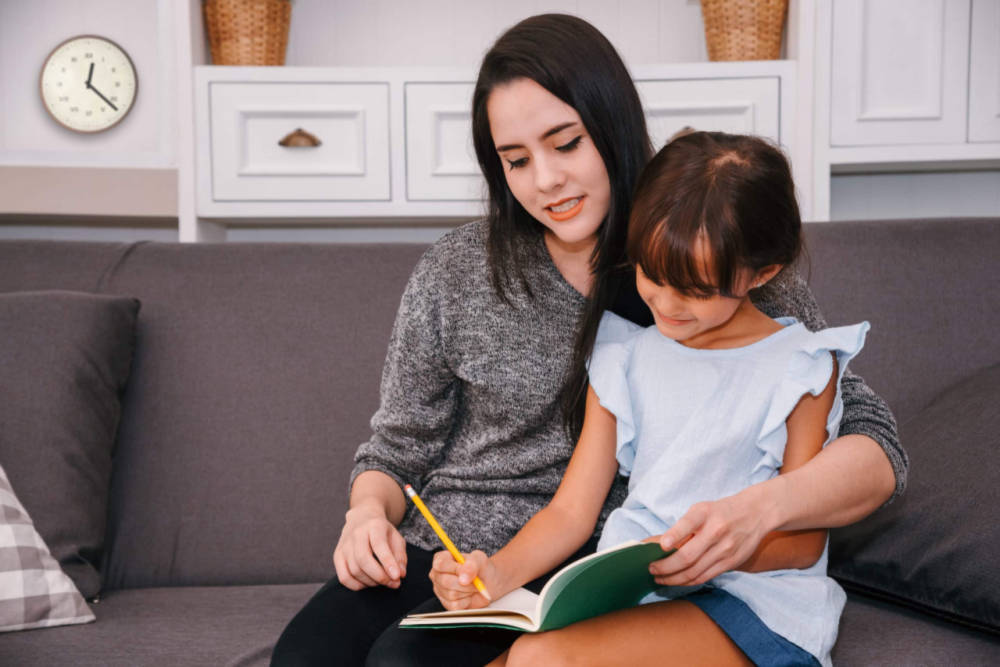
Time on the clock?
12:22
